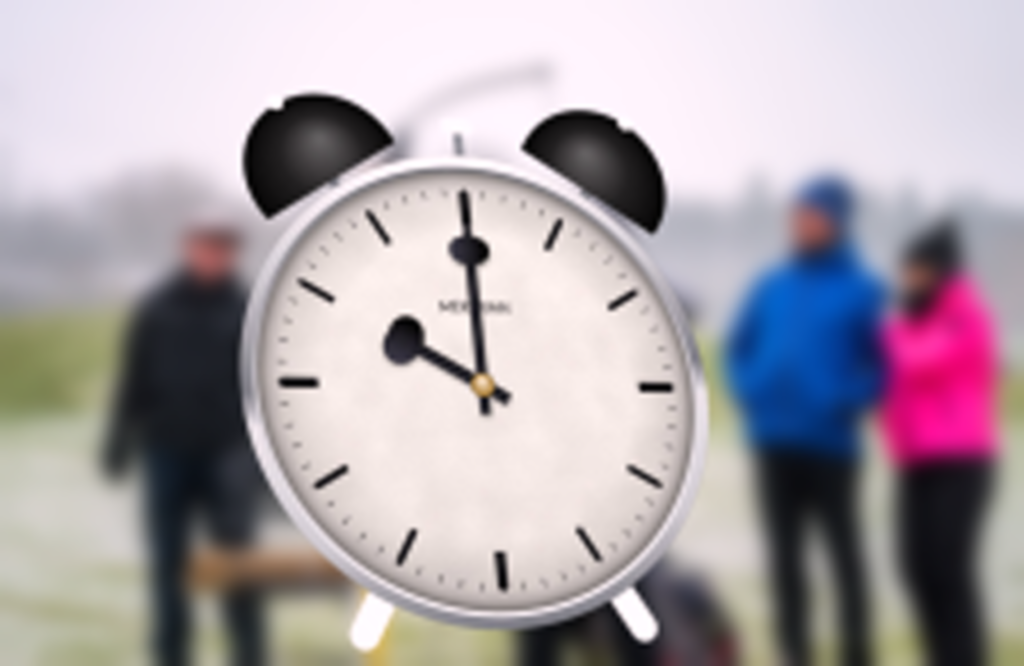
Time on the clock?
10:00
